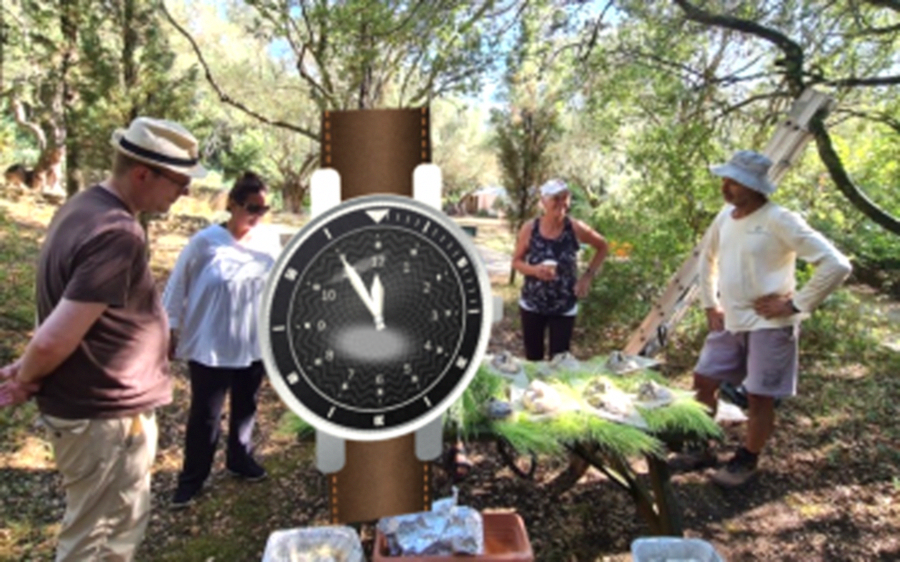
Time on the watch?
11:55
